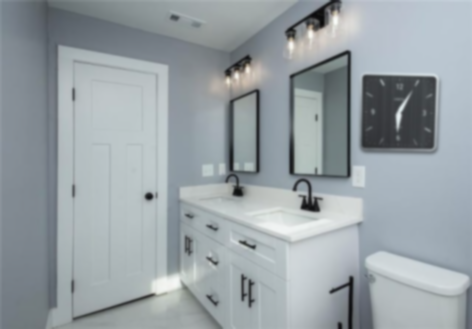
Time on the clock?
6:05
